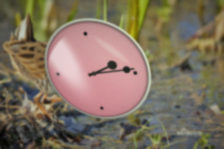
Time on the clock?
2:14
